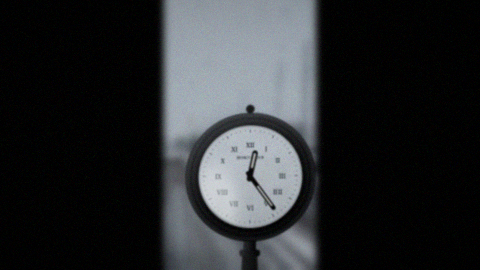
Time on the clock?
12:24
